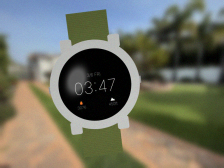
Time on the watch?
3:47
